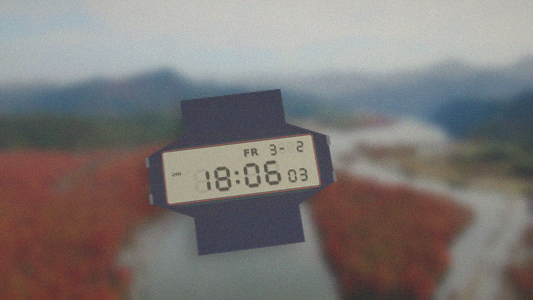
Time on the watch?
18:06:03
